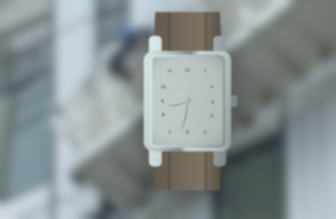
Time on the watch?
8:32
